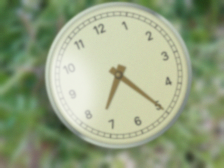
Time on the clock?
7:25
